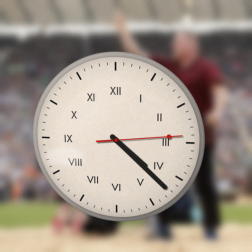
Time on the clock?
4:22:14
